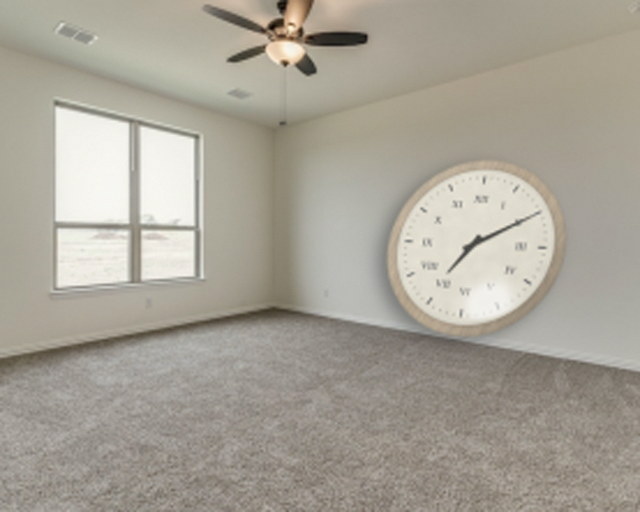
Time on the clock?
7:10
